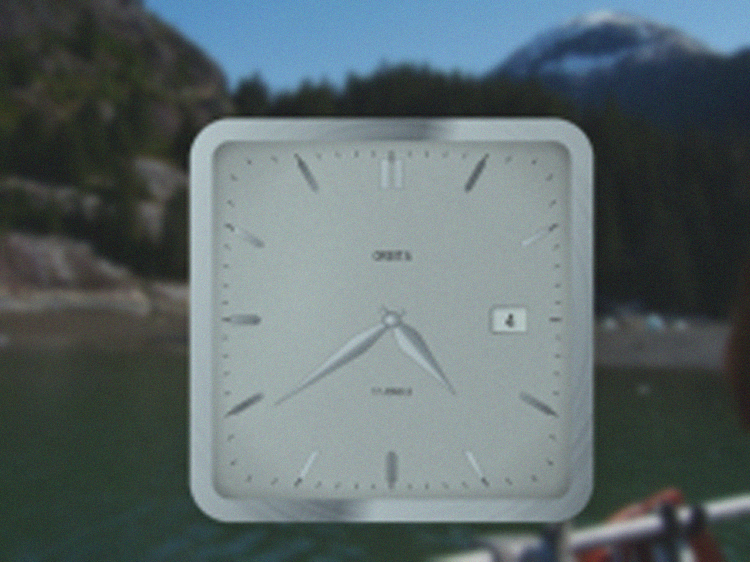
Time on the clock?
4:39
